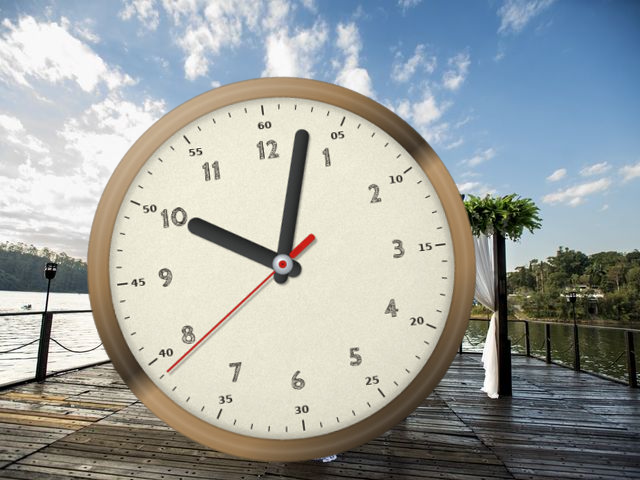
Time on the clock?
10:02:39
